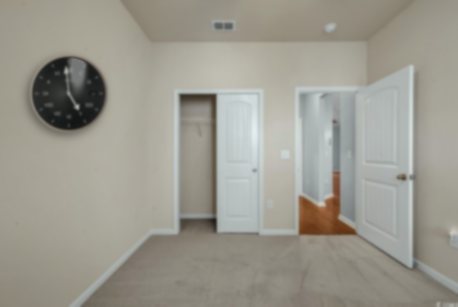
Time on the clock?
4:59
